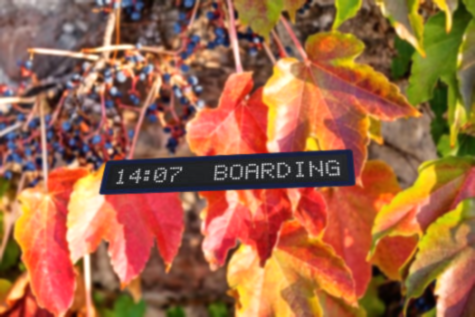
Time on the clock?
14:07
